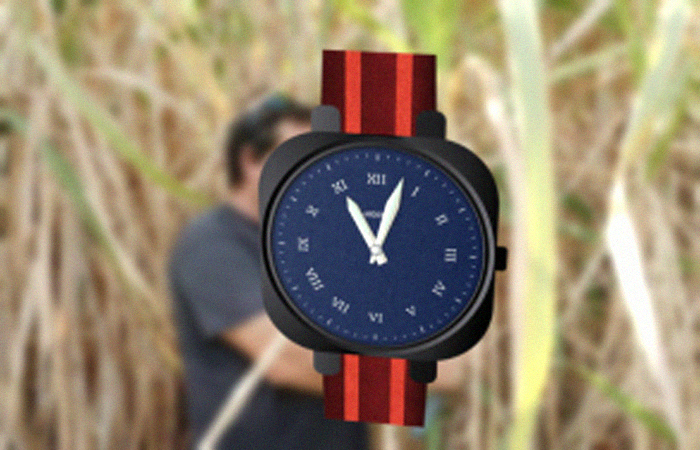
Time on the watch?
11:03
